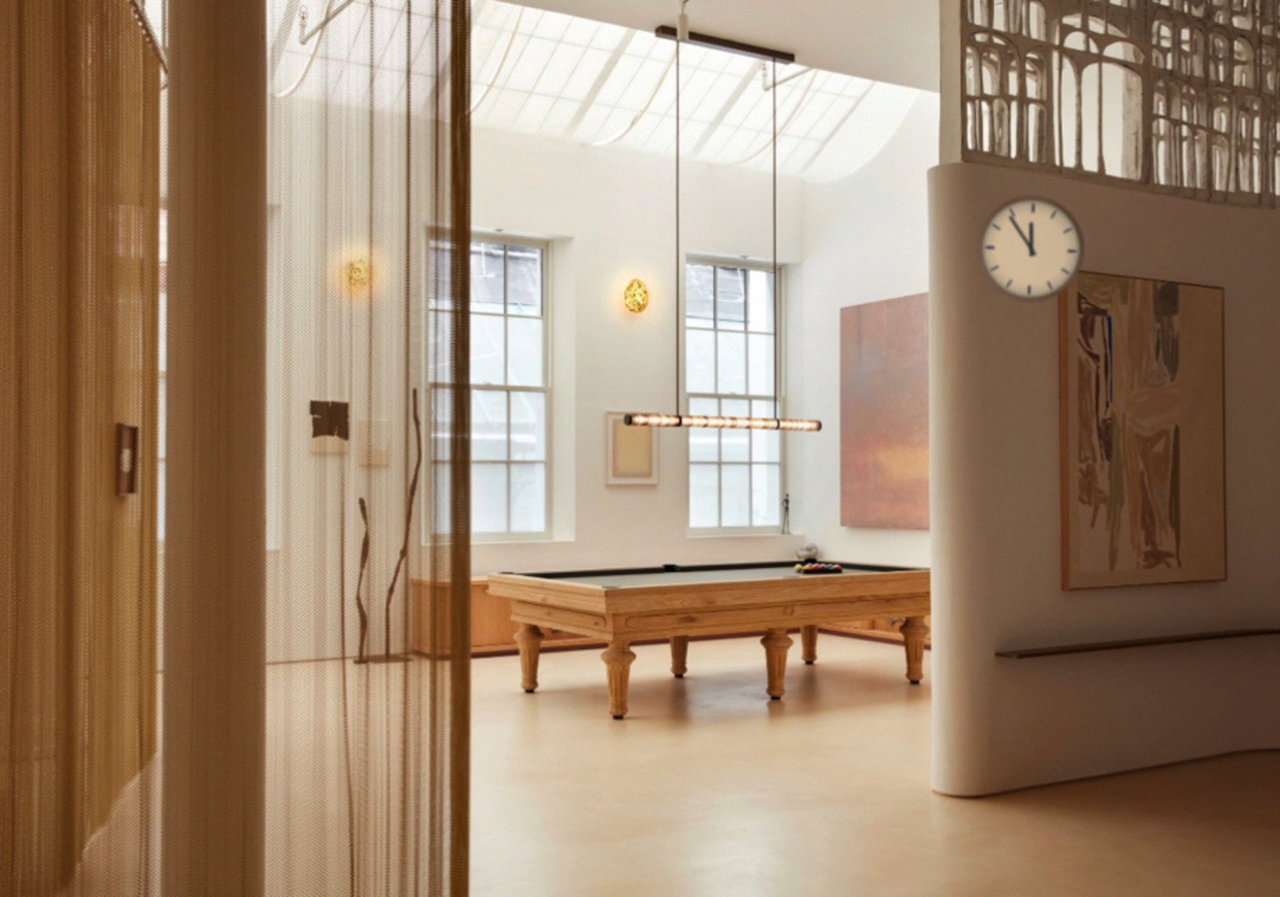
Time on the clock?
11:54
